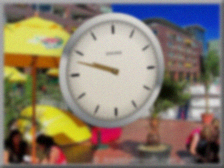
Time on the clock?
9:48
